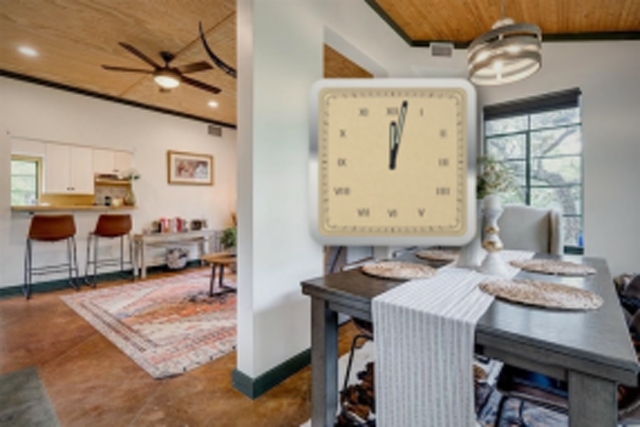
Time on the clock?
12:02
